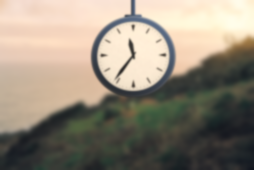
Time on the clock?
11:36
